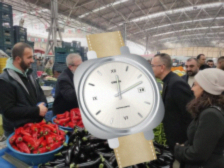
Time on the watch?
12:12
